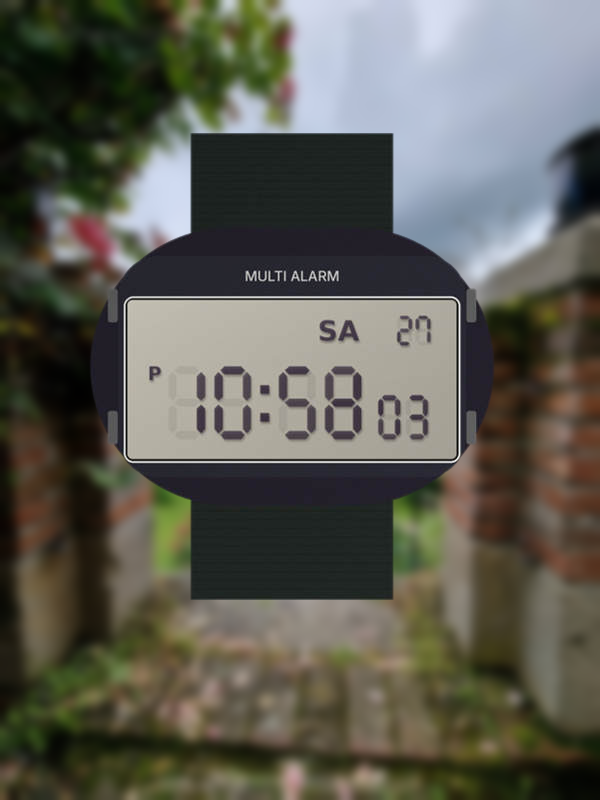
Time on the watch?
10:58:03
